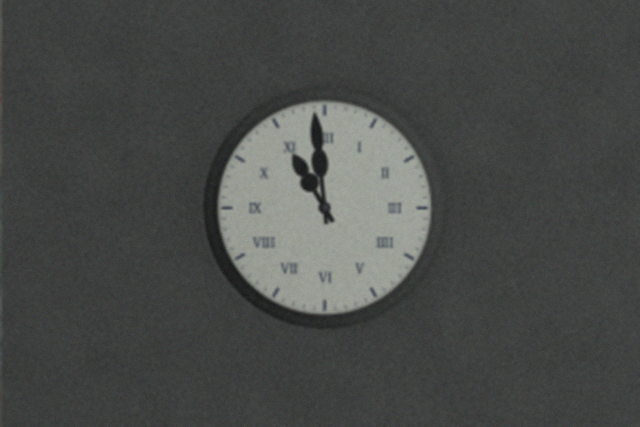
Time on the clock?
10:59
